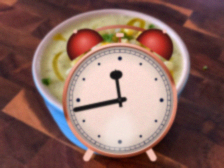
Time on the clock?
11:43
